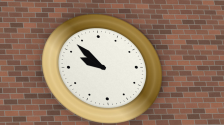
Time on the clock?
9:53
